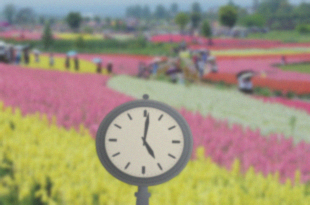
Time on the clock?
5:01
